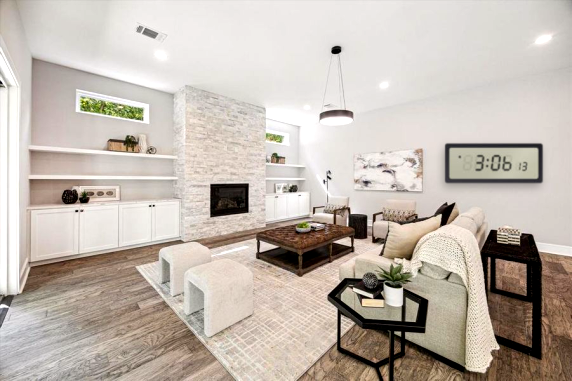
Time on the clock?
3:06:13
